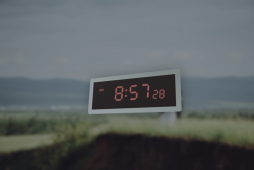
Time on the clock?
8:57:28
